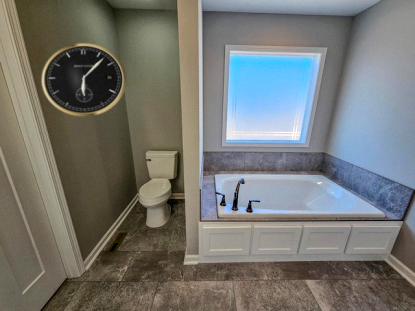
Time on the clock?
6:07
